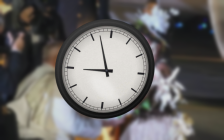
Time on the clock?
8:57
